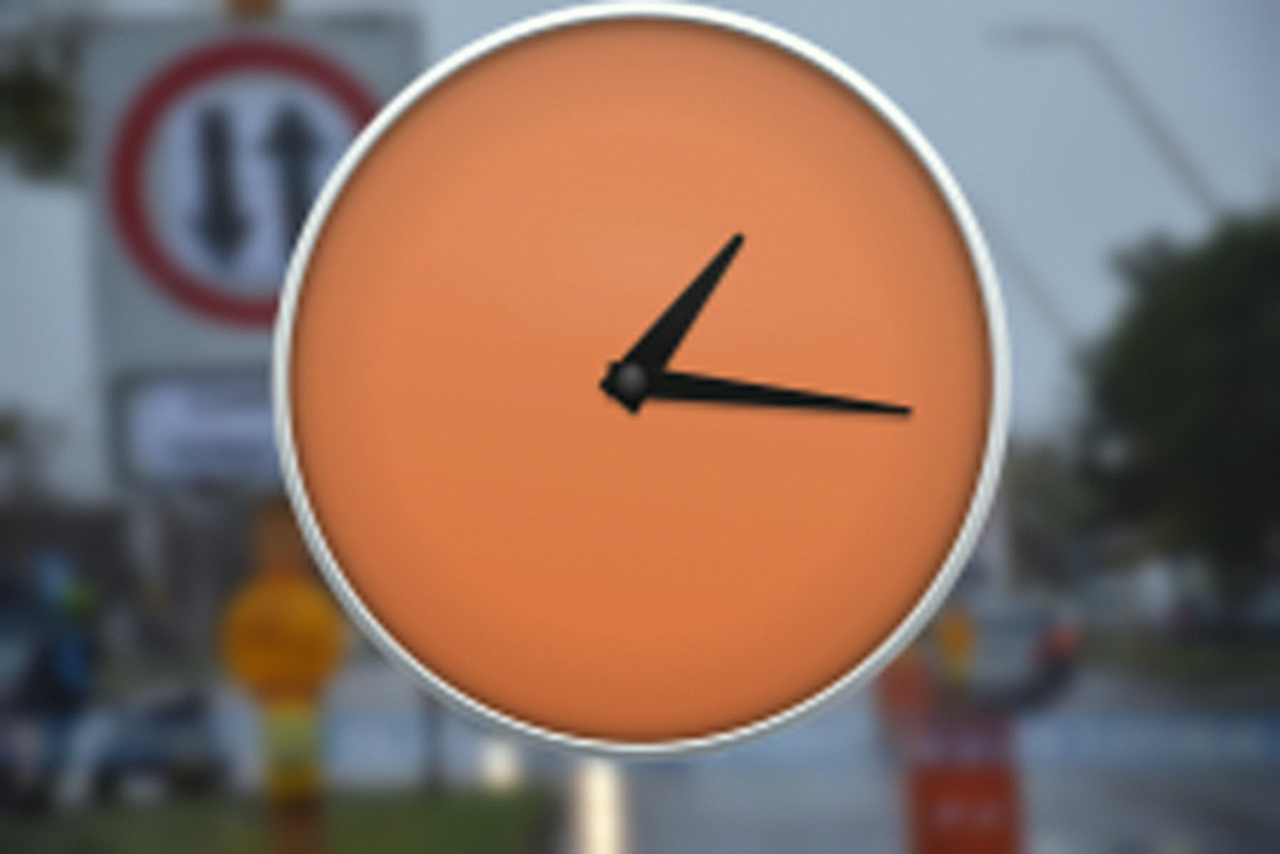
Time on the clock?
1:16
